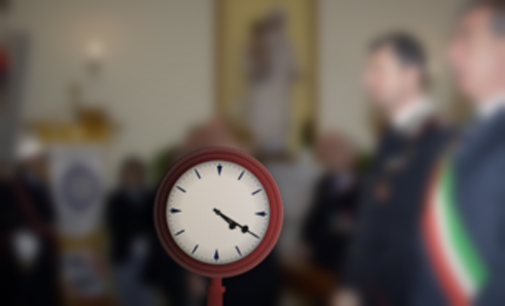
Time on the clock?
4:20
